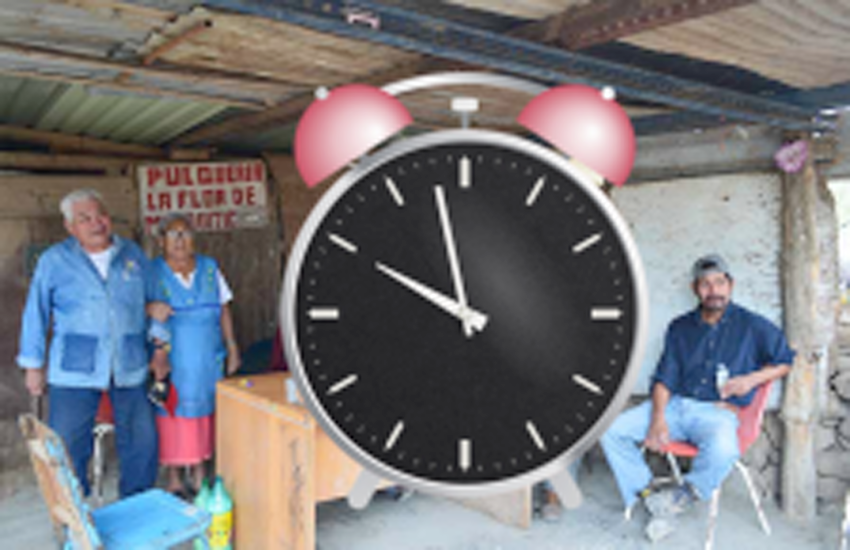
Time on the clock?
9:58
